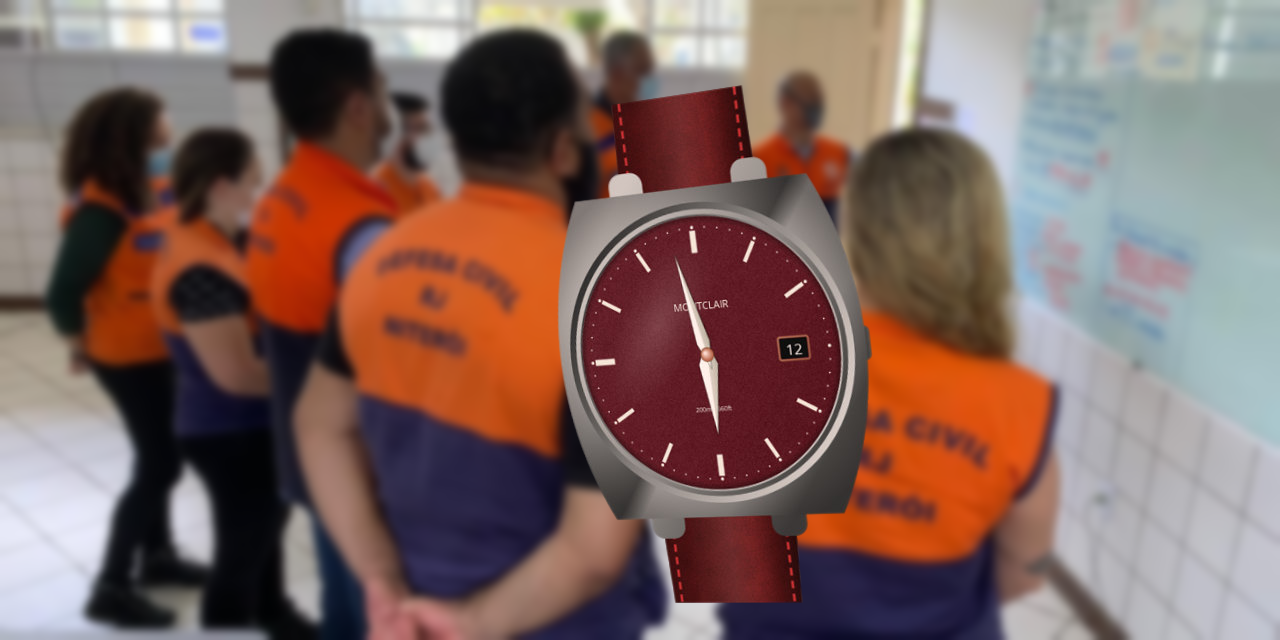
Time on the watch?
5:58
